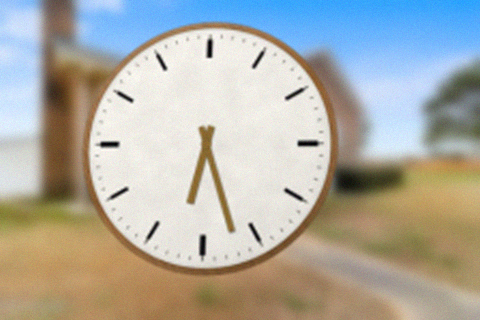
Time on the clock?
6:27
